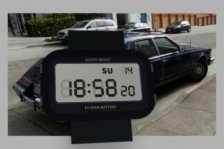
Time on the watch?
18:58:20
